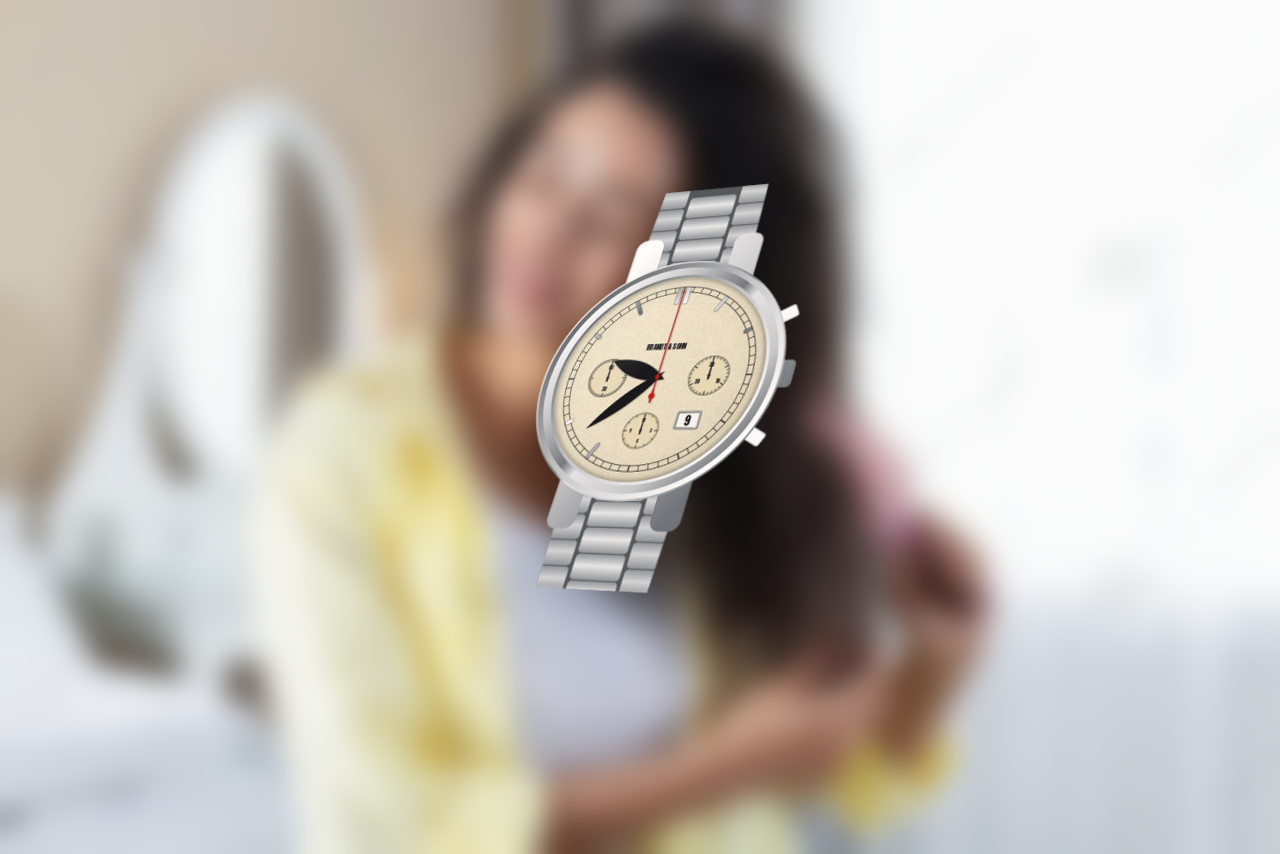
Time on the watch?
9:38
